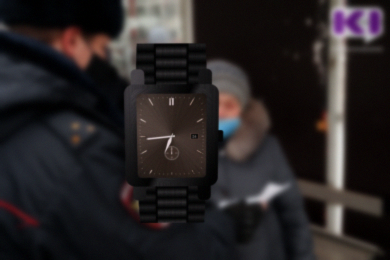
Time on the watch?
6:44
